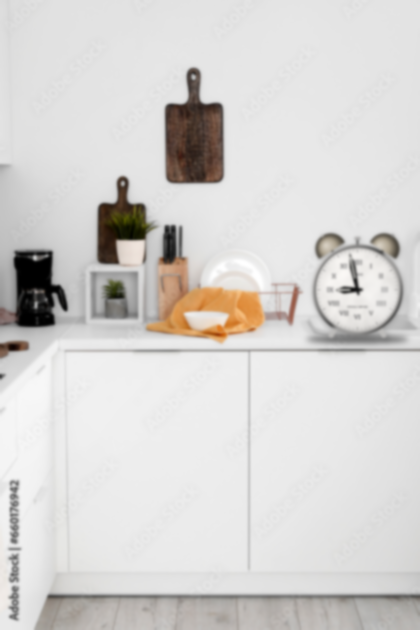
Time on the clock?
8:58
